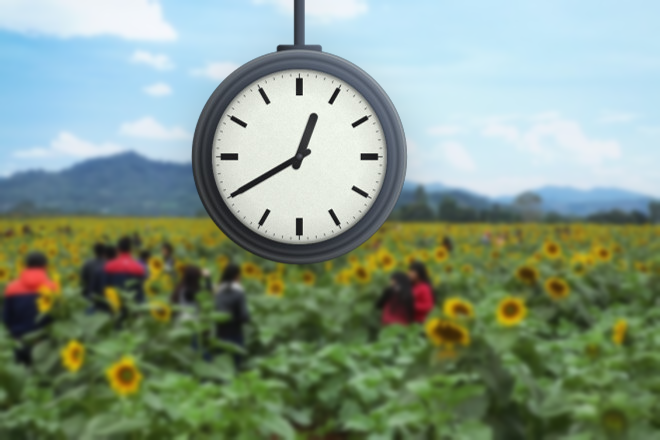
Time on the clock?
12:40
